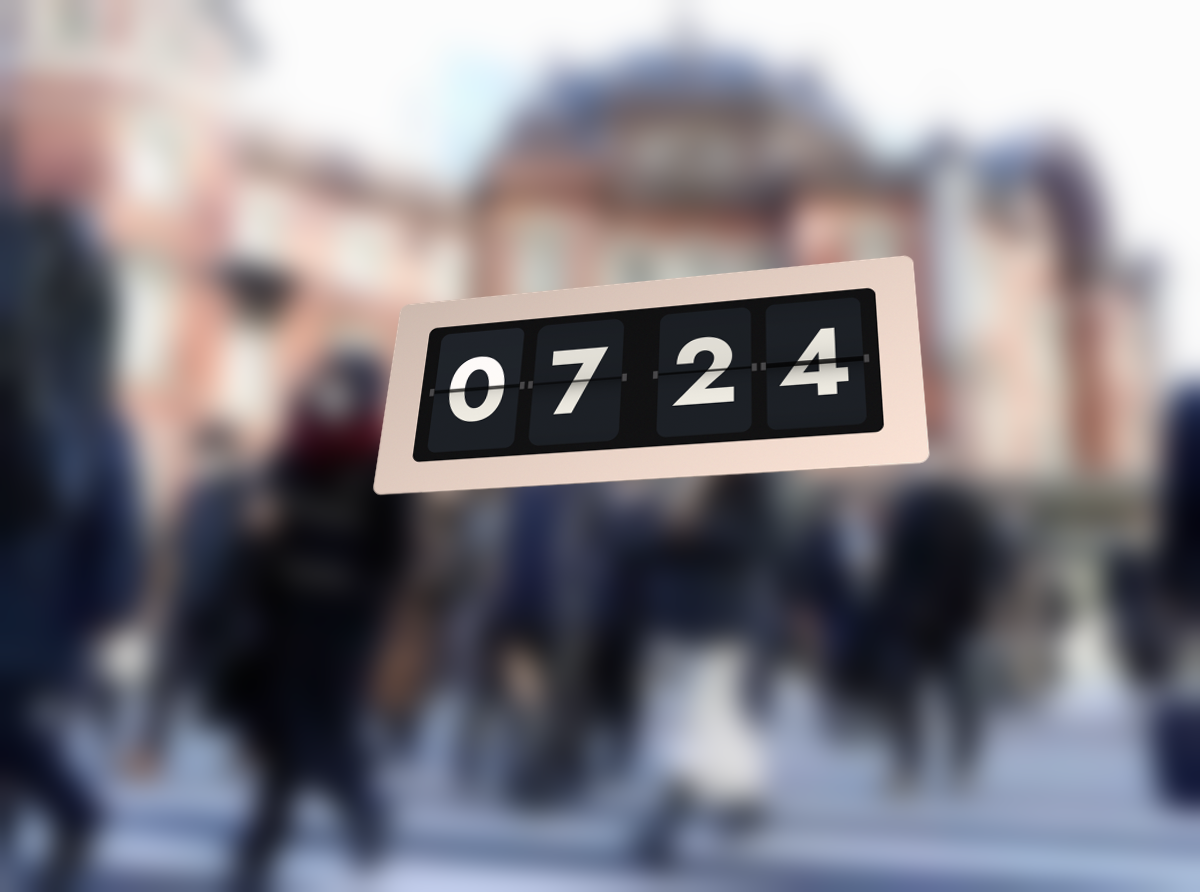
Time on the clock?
7:24
